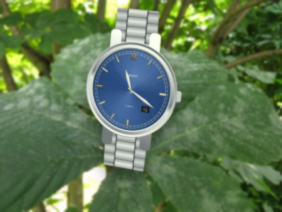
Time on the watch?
11:20
